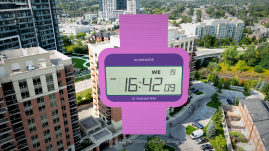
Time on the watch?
16:42:09
